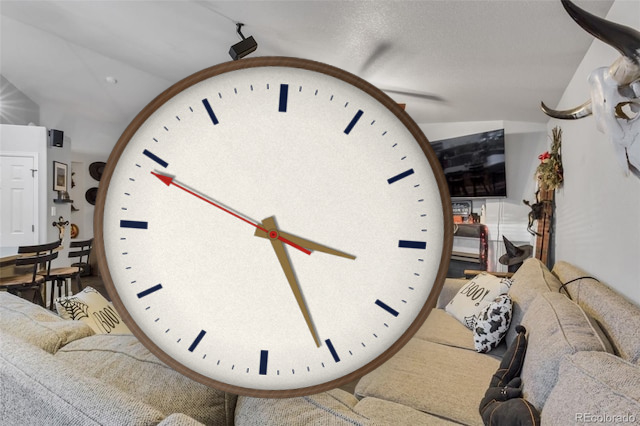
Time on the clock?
3:25:49
